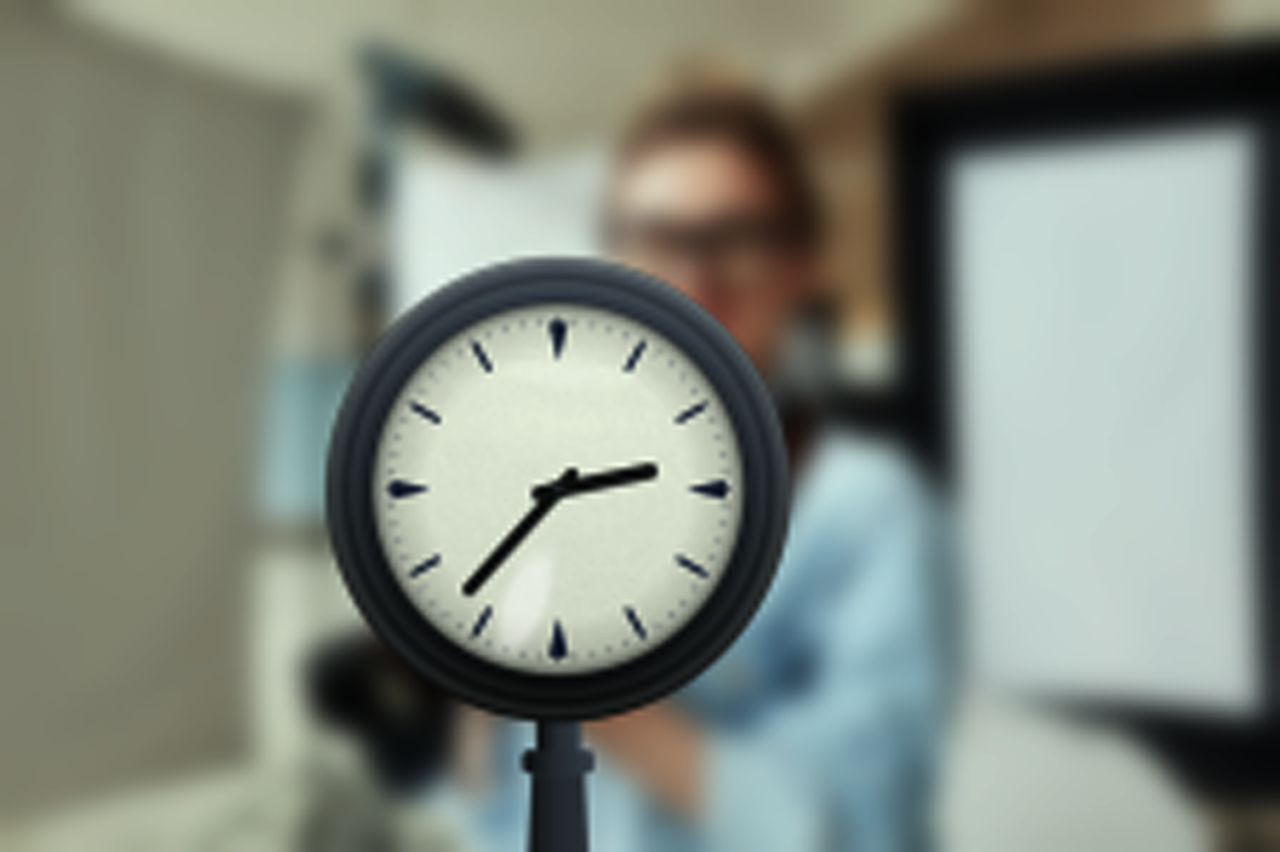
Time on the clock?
2:37
